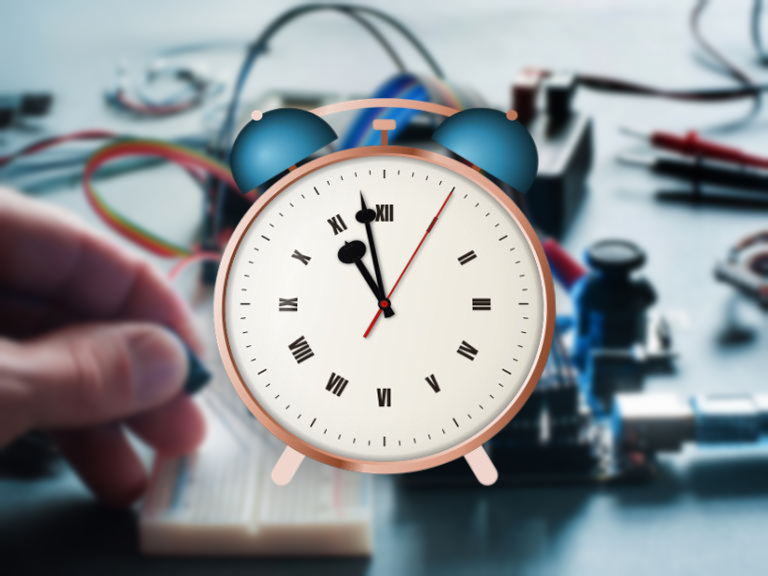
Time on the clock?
10:58:05
